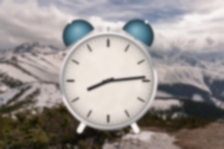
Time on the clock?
8:14
